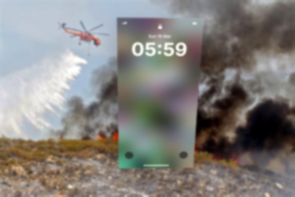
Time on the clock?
5:59
